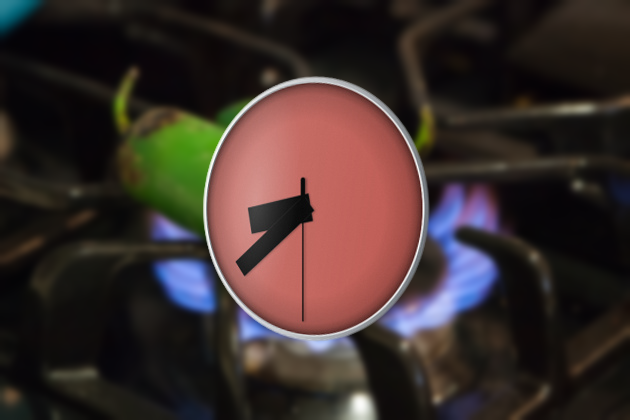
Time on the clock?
8:38:30
